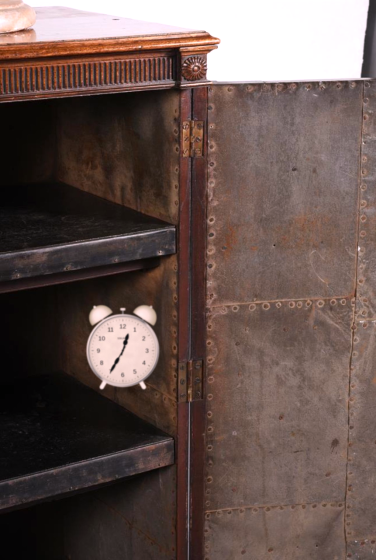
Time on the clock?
12:35
